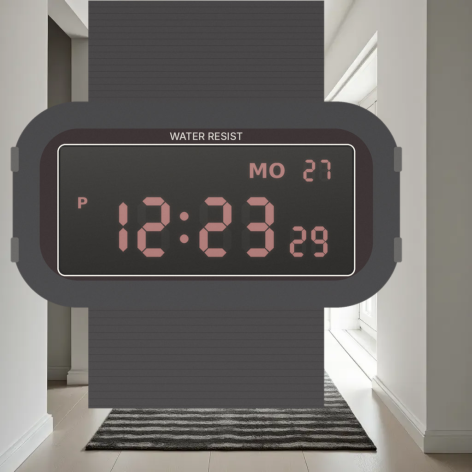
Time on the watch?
12:23:29
